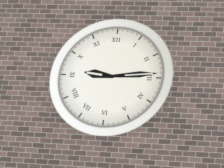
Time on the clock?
9:14
